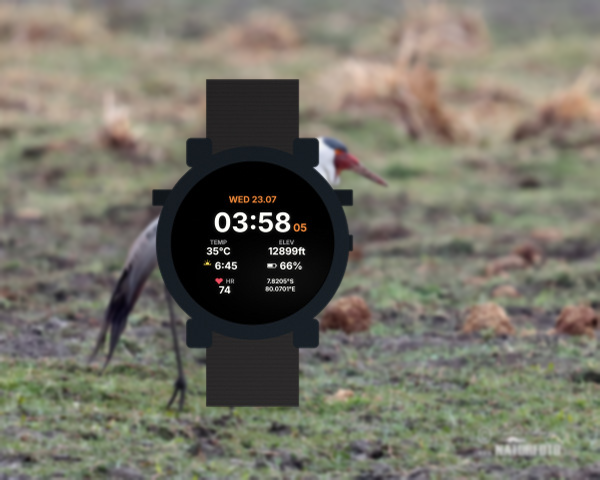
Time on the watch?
3:58:05
